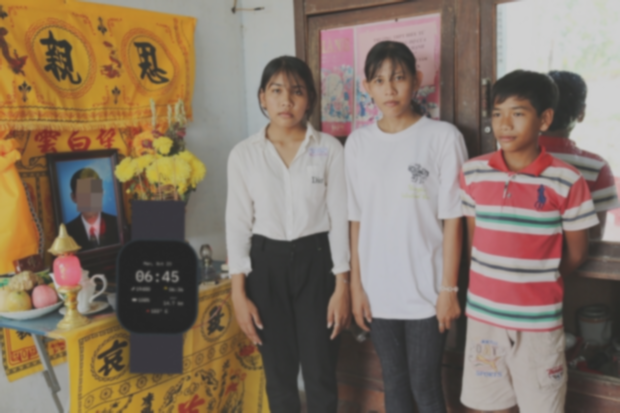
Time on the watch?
6:45
